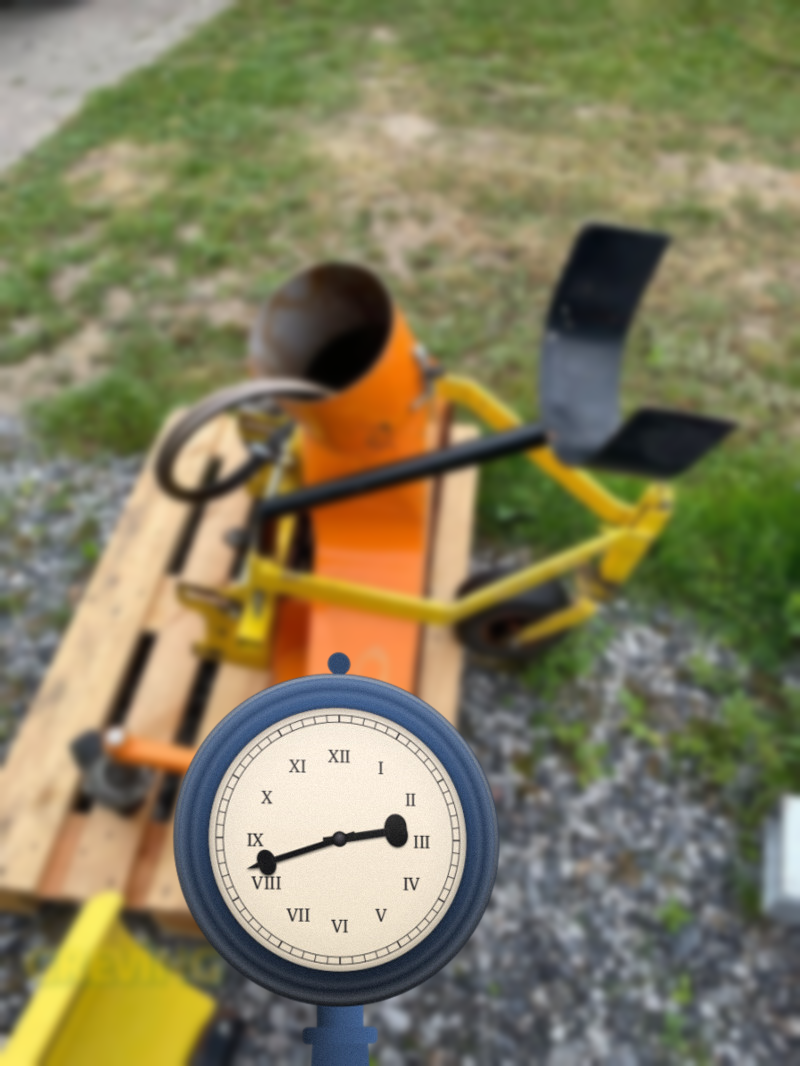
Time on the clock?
2:42
